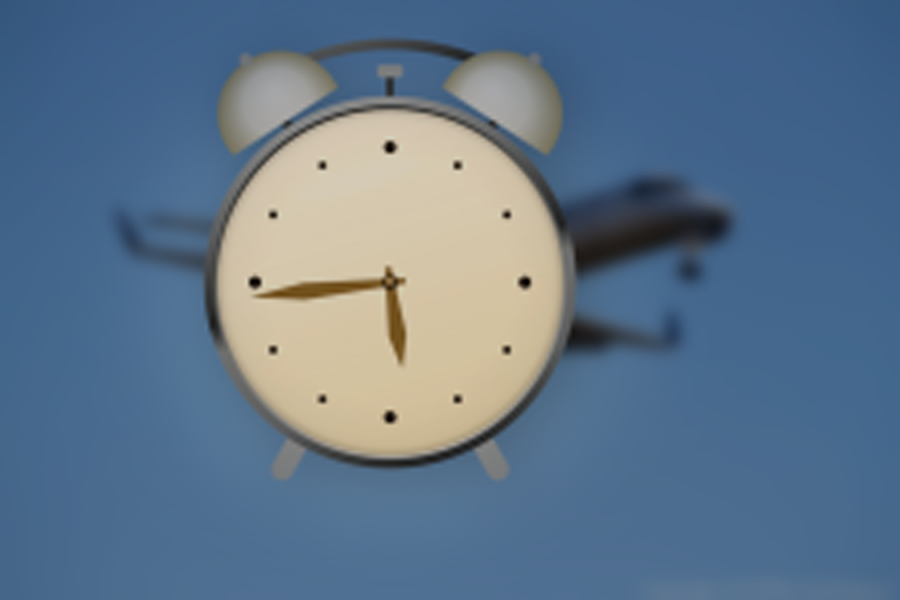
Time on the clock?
5:44
